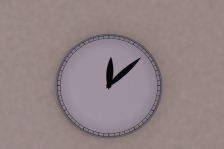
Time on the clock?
12:08
